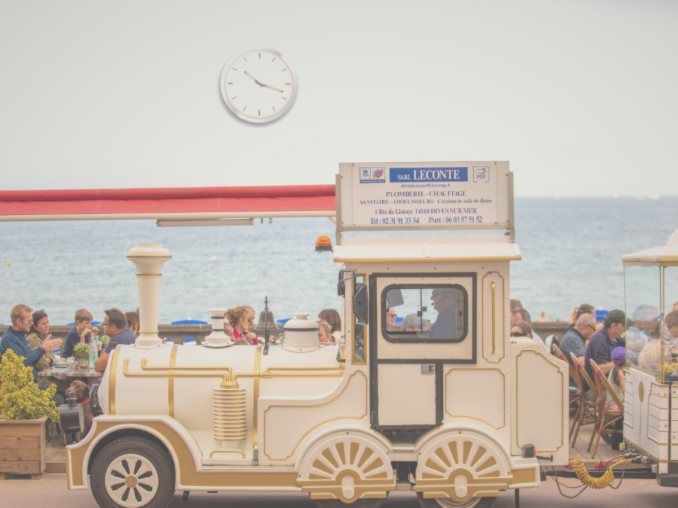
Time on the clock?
10:18
